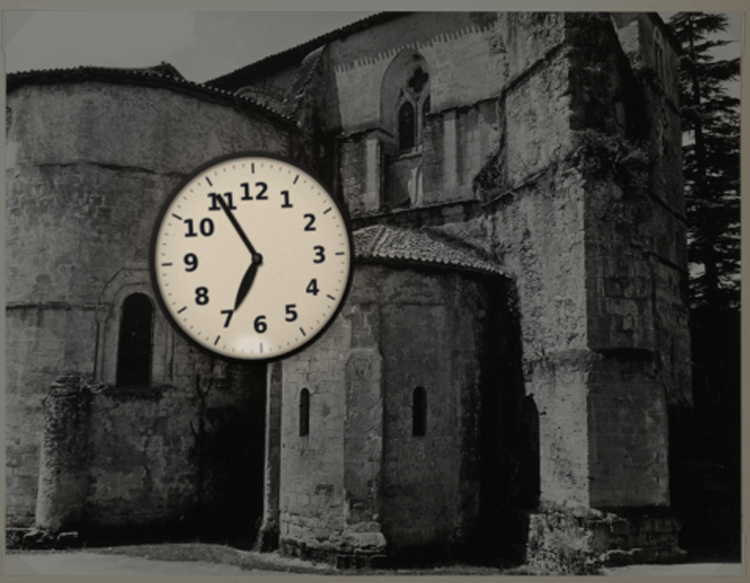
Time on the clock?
6:55
